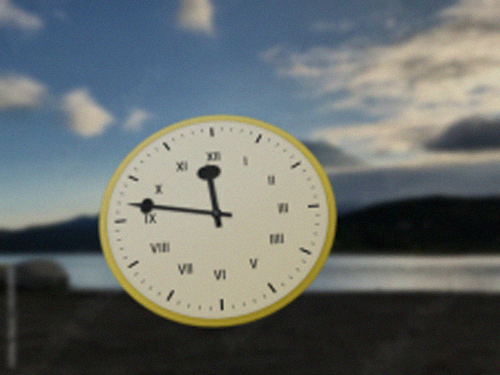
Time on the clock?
11:47
